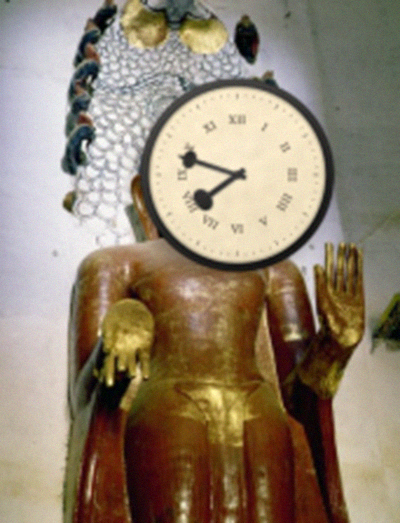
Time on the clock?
7:48
